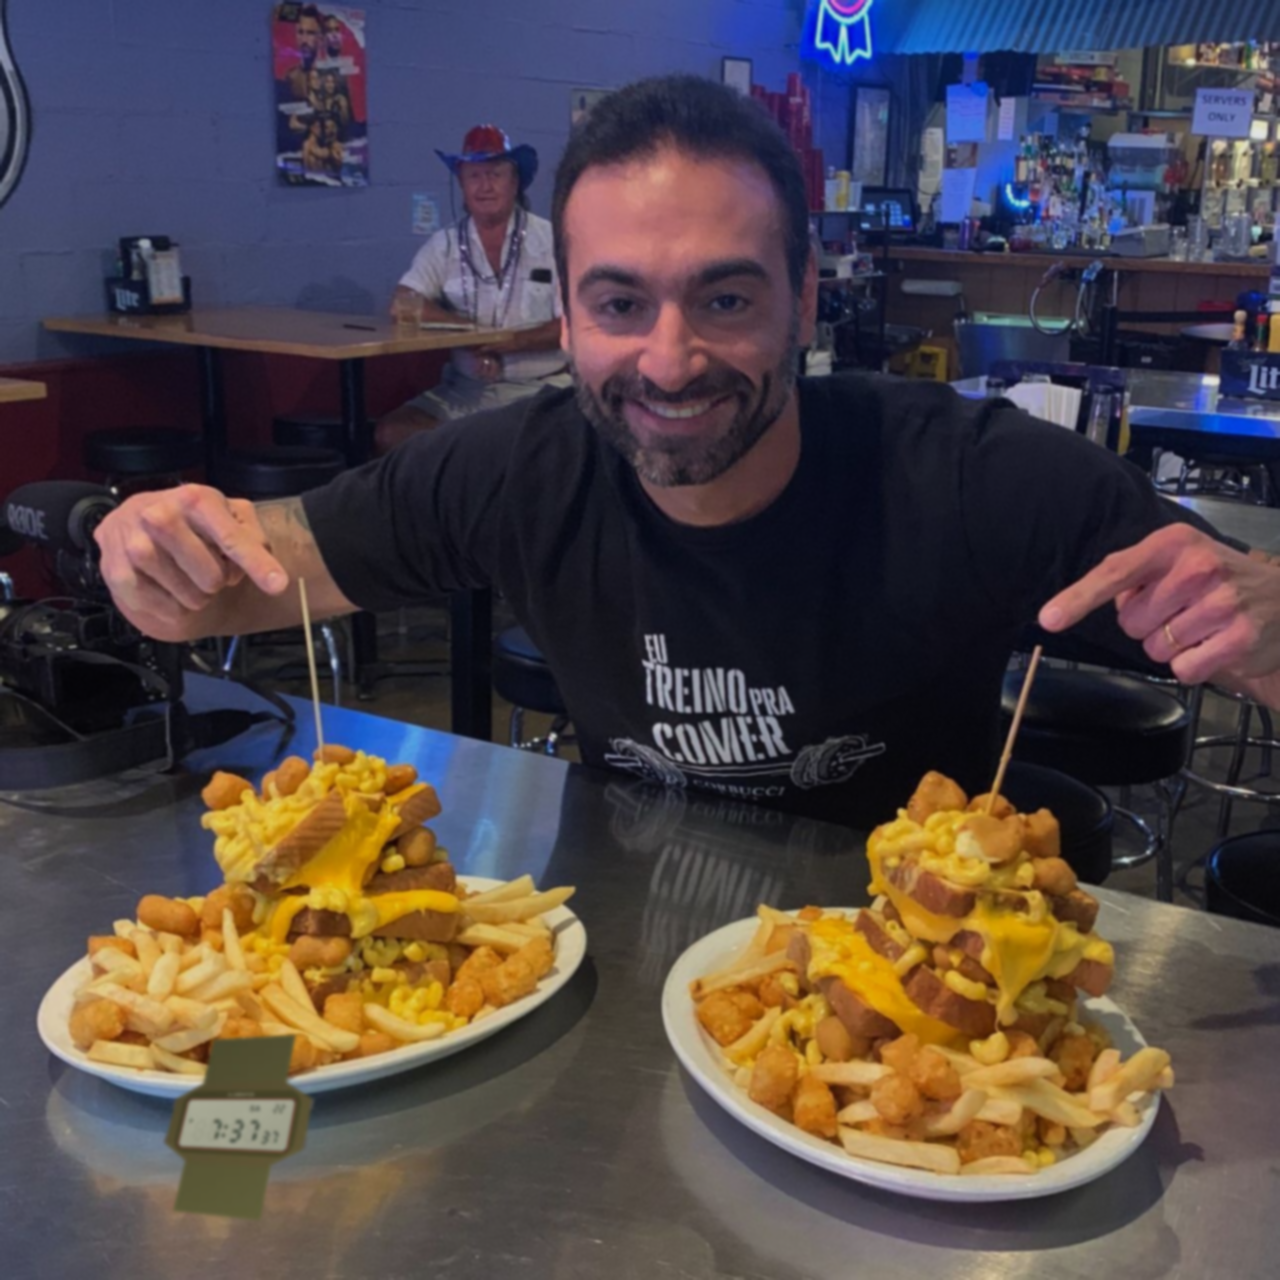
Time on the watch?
7:37
